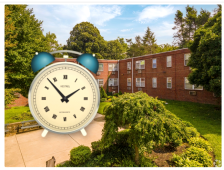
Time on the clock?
1:53
